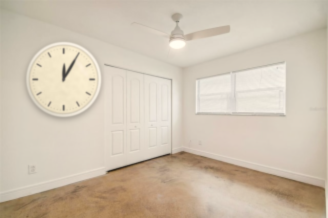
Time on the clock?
12:05
